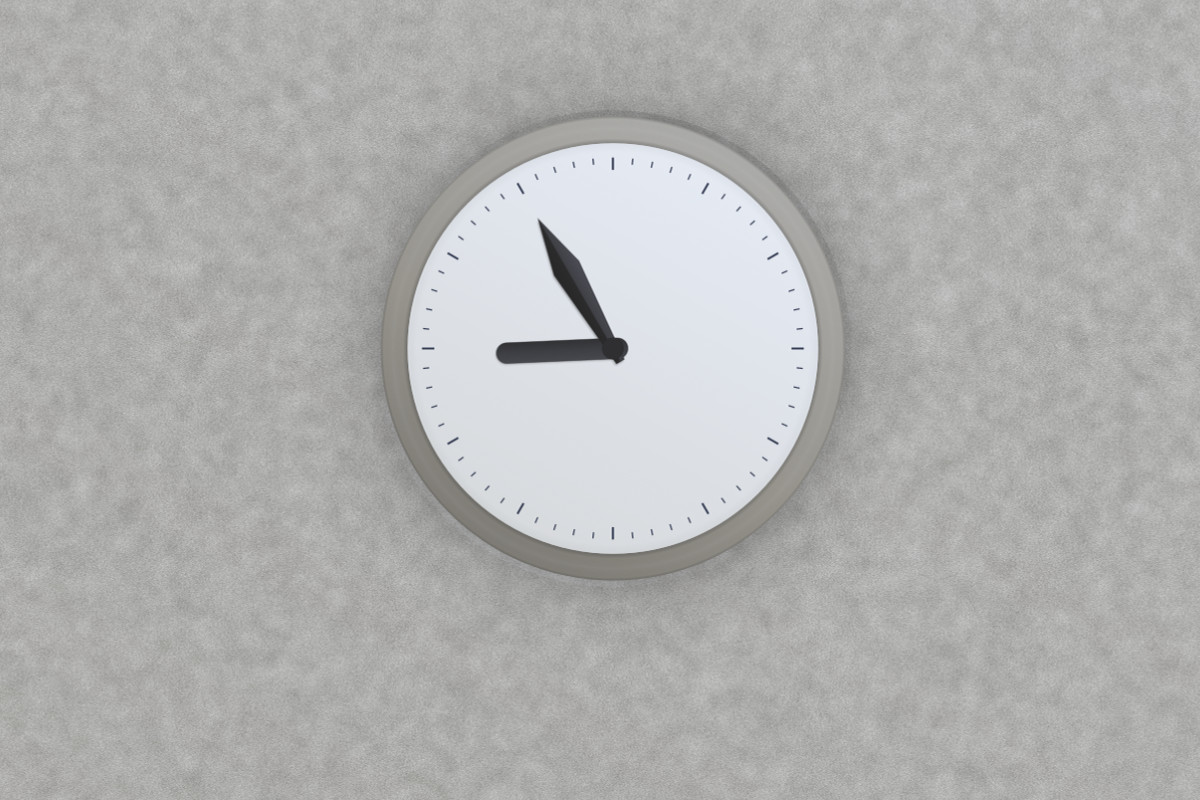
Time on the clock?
8:55
